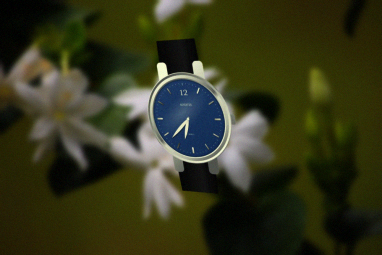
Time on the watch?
6:38
